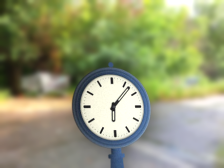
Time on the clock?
6:07
